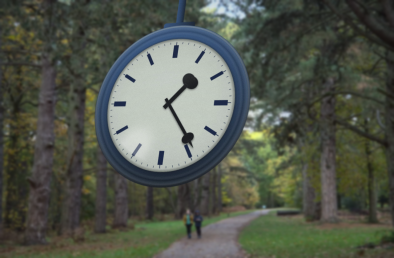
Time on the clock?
1:24
